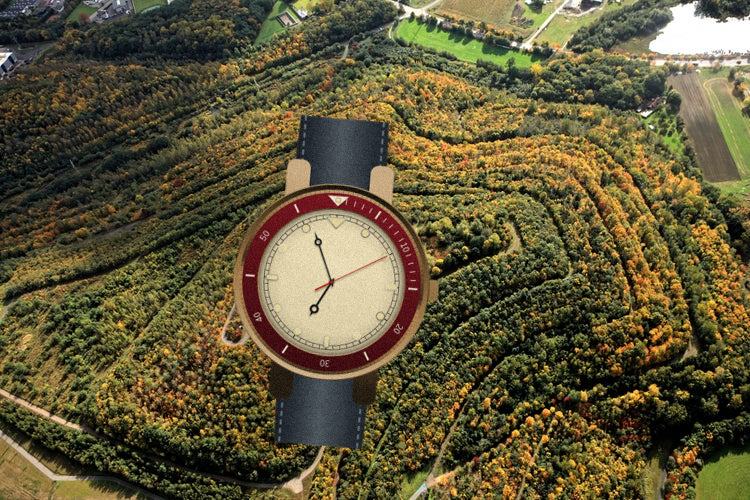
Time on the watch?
6:56:10
